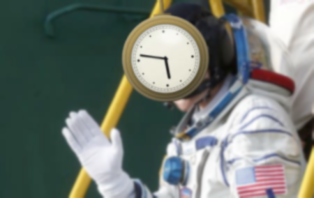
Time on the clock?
5:47
